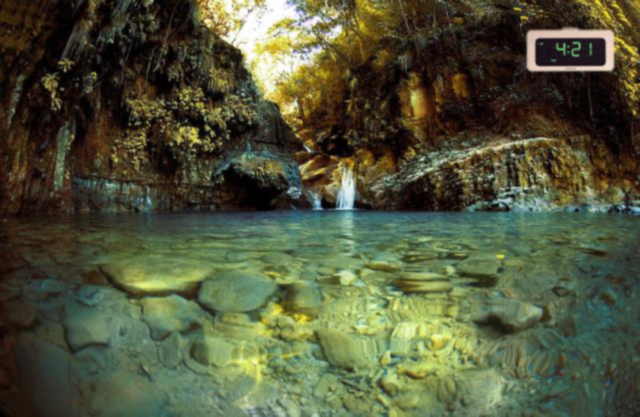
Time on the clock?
4:21
